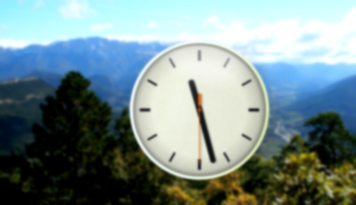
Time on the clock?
11:27:30
